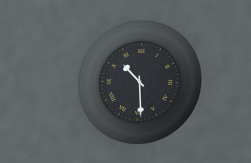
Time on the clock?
10:29
